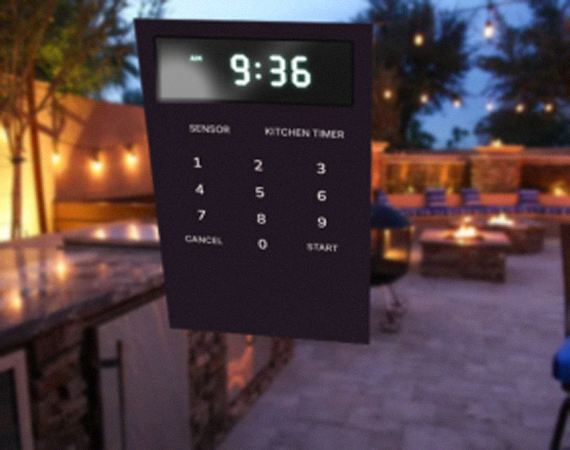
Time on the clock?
9:36
